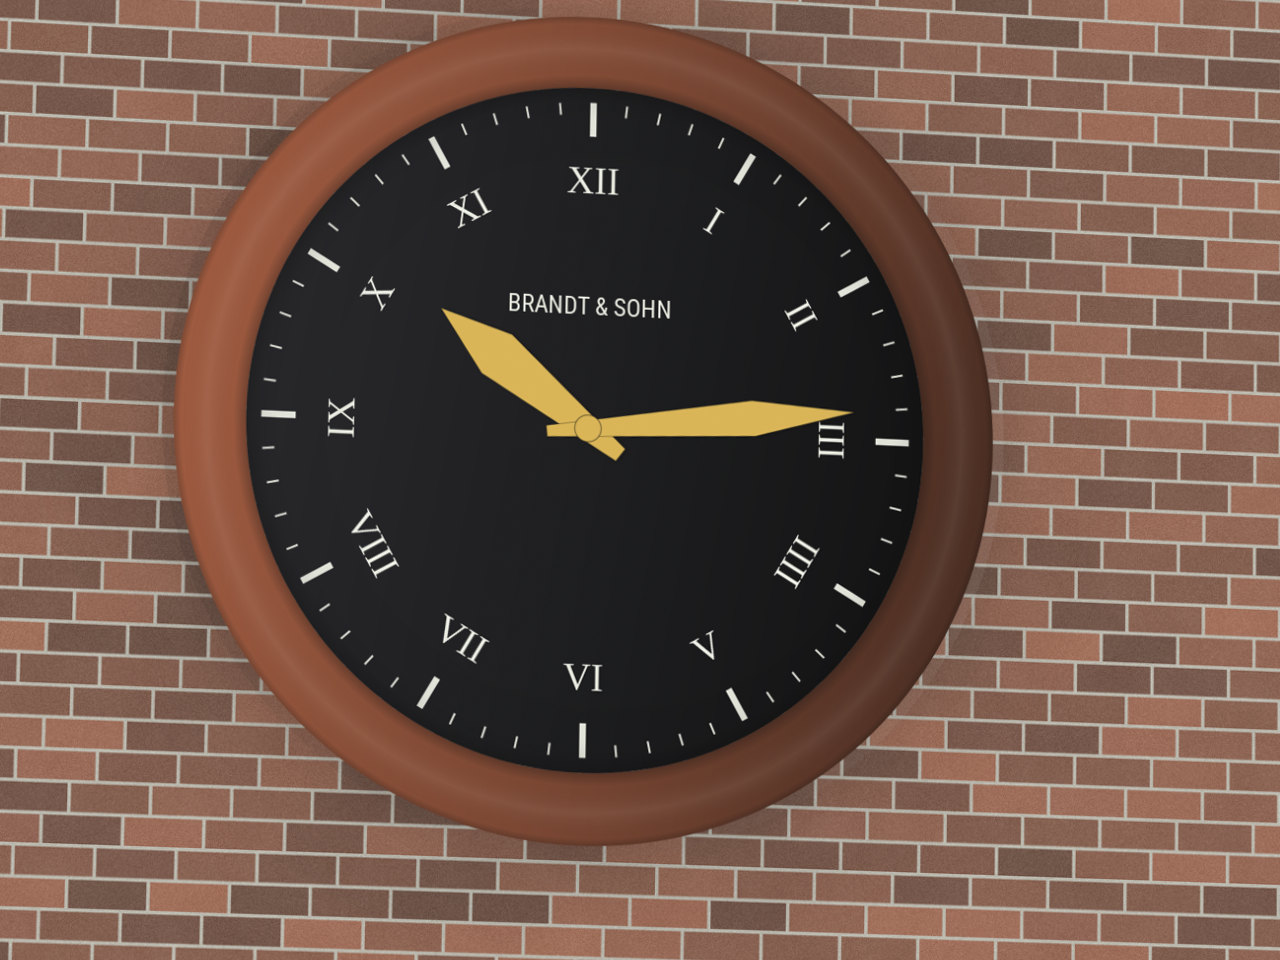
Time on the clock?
10:14
